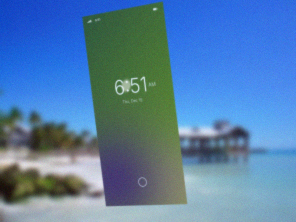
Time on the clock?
6:51
